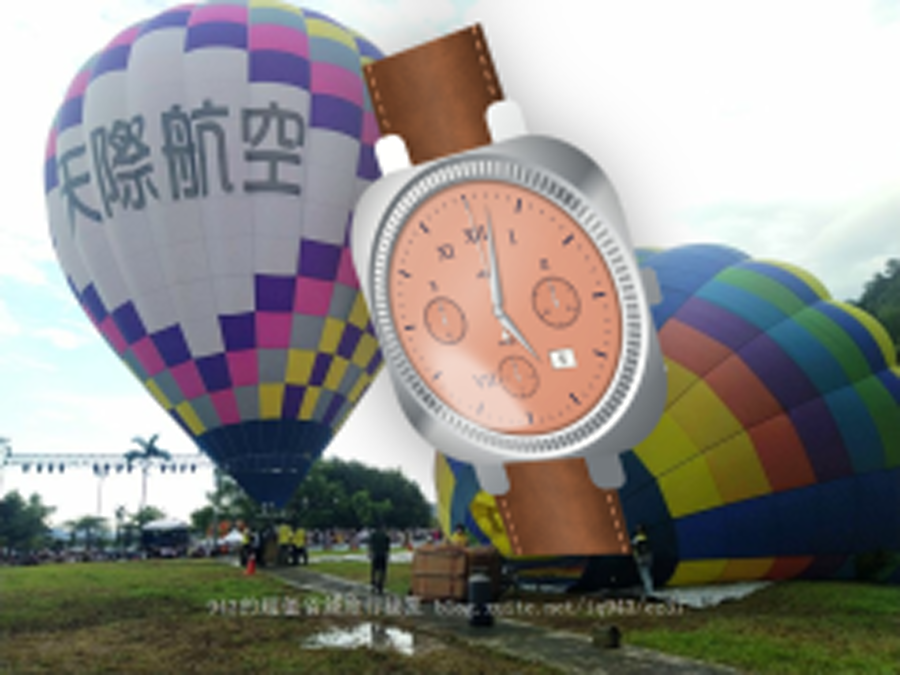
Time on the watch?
5:02
